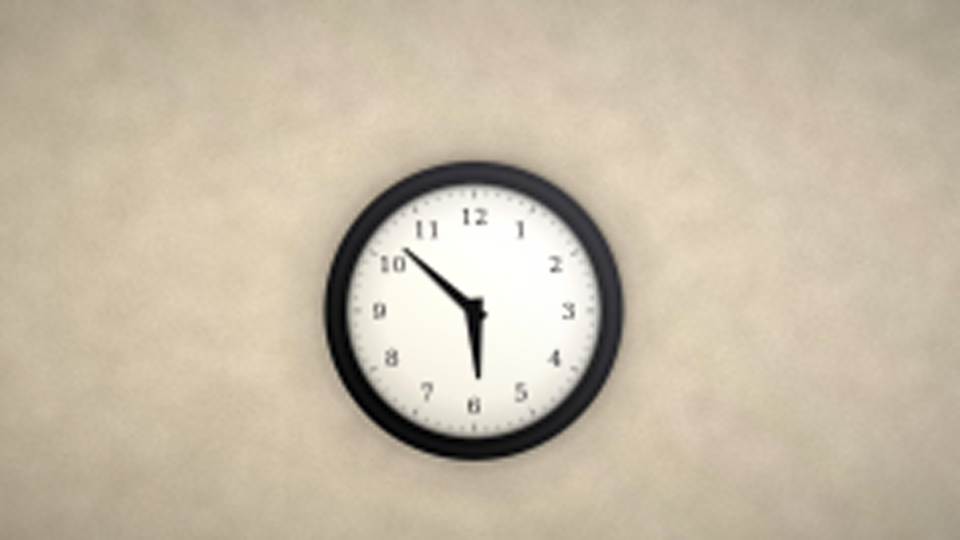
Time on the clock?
5:52
